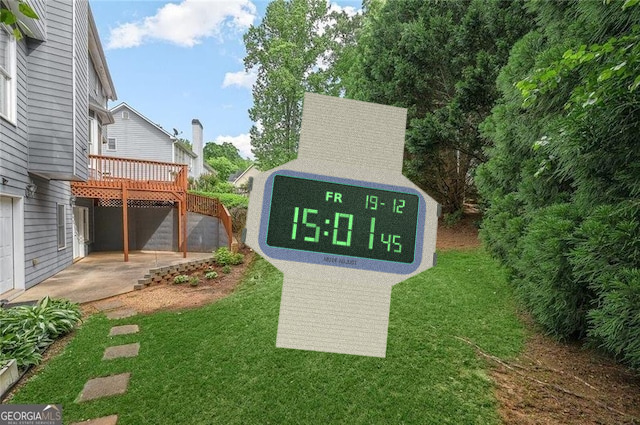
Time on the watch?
15:01:45
